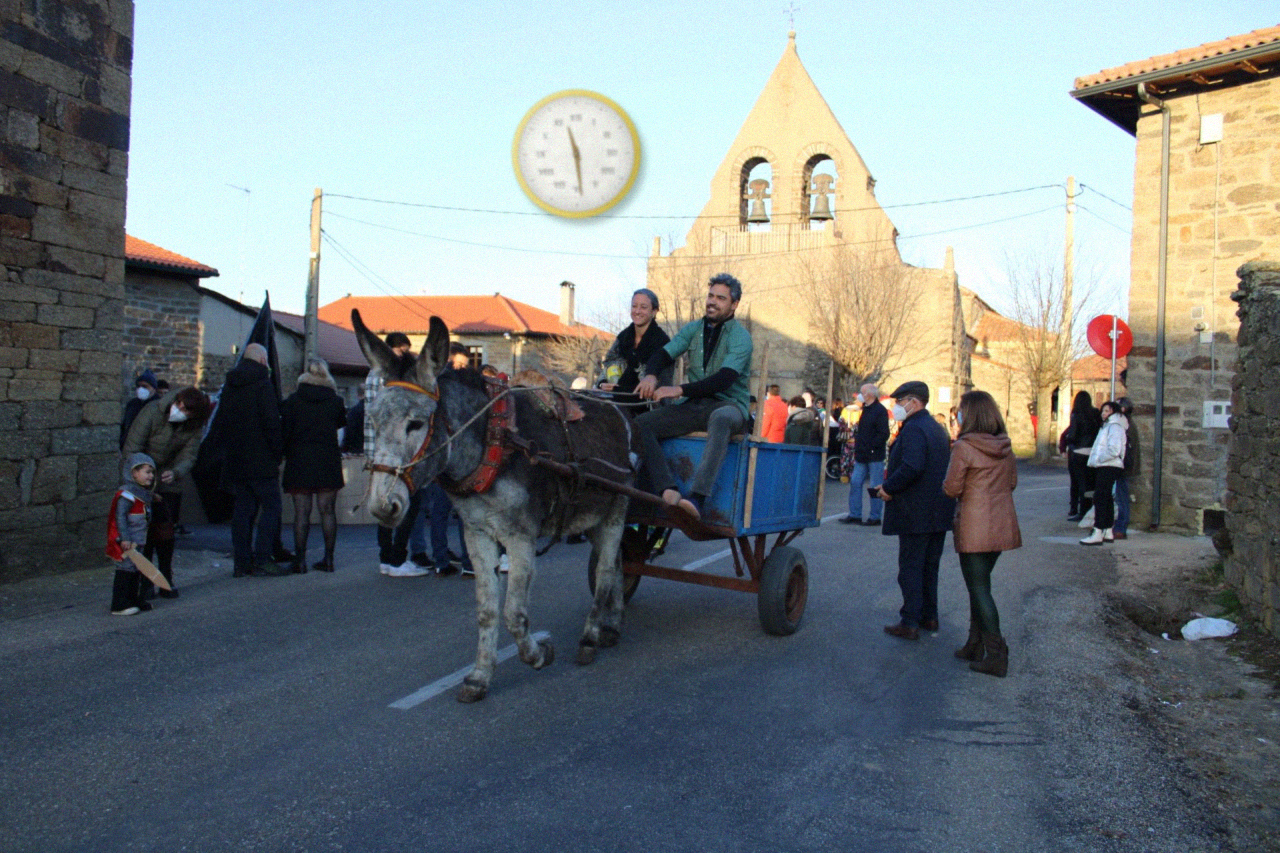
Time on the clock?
11:29
